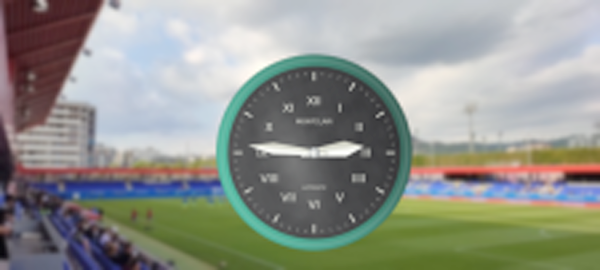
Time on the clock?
2:46
